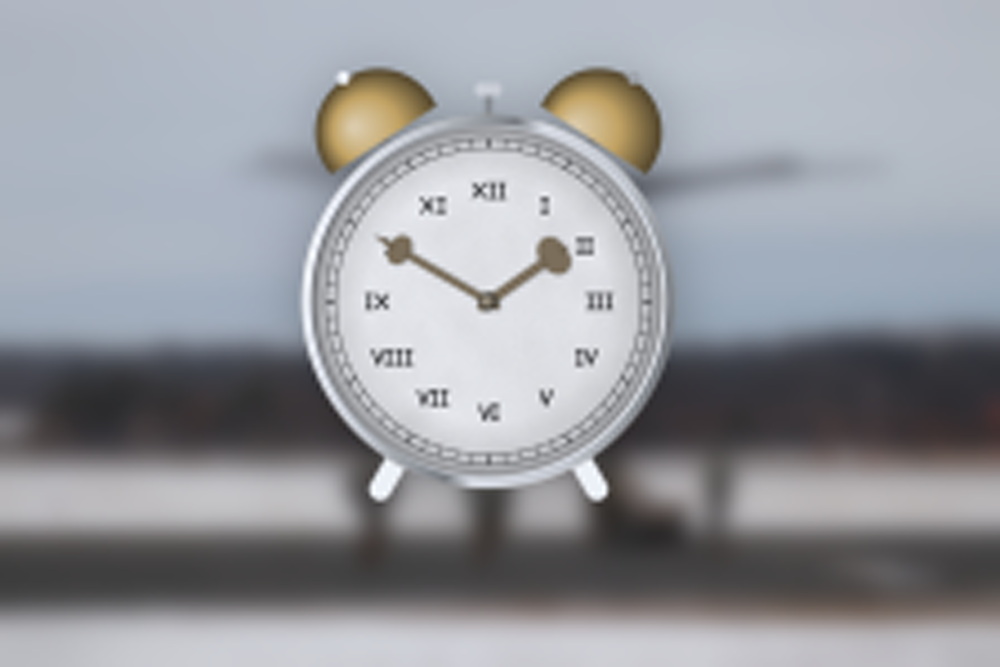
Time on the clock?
1:50
